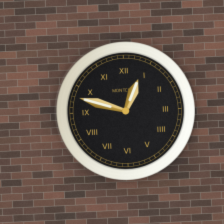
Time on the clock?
12:48
